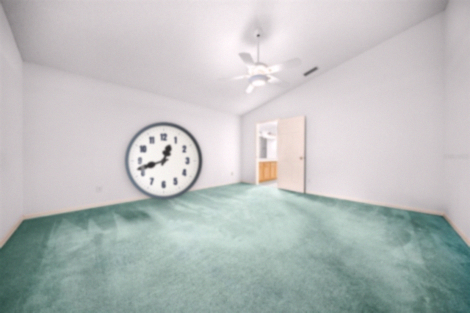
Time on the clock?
12:42
